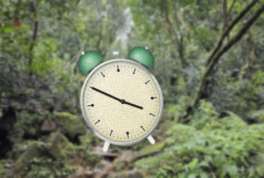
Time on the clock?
3:50
